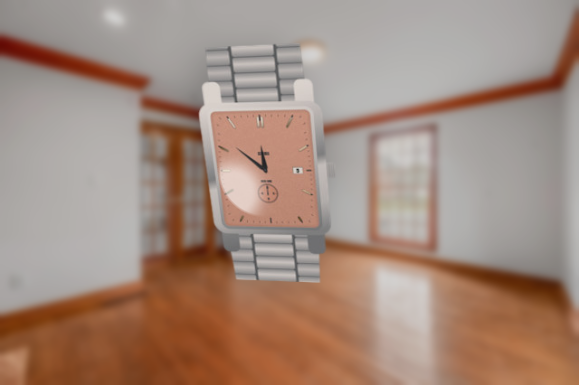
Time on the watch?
11:52
